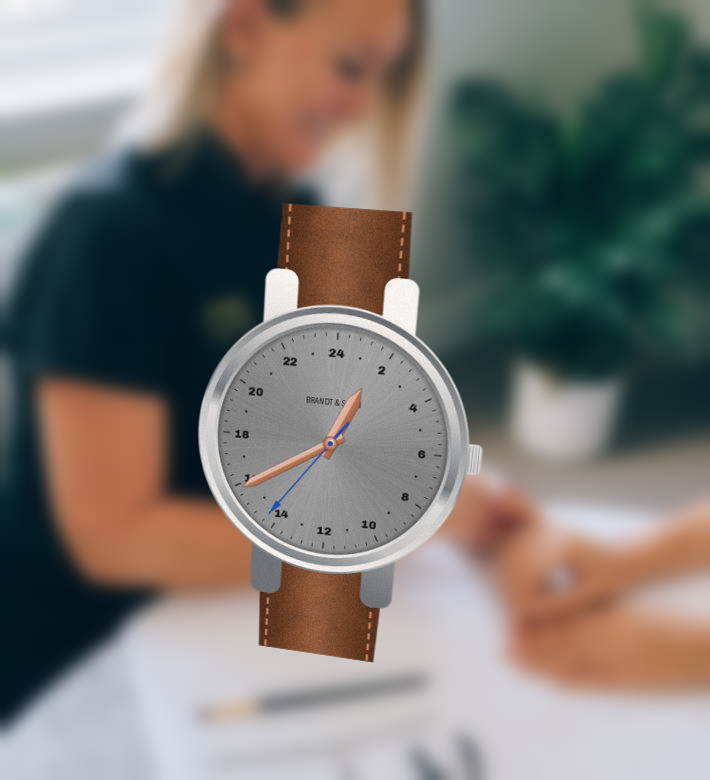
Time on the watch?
1:39:36
